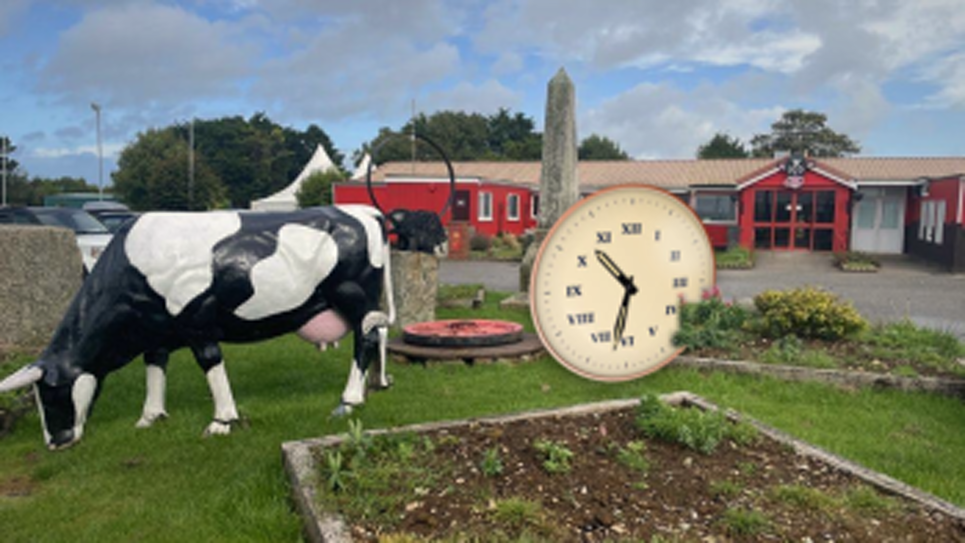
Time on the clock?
10:32
